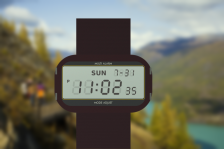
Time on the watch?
11:02:35
